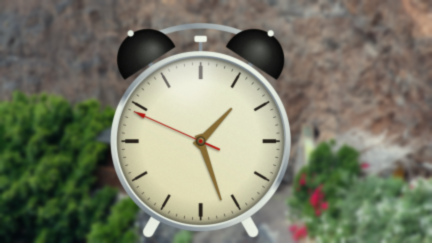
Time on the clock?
1:26:49
